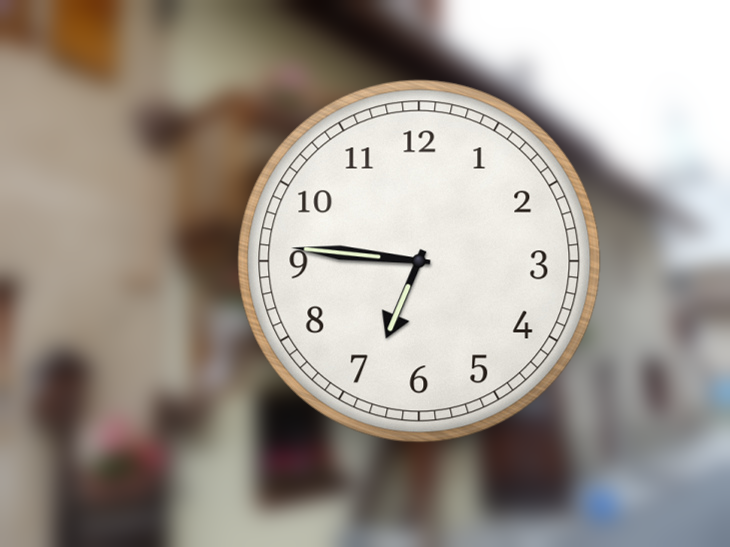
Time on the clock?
6:46
